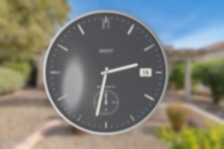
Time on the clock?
2:32
